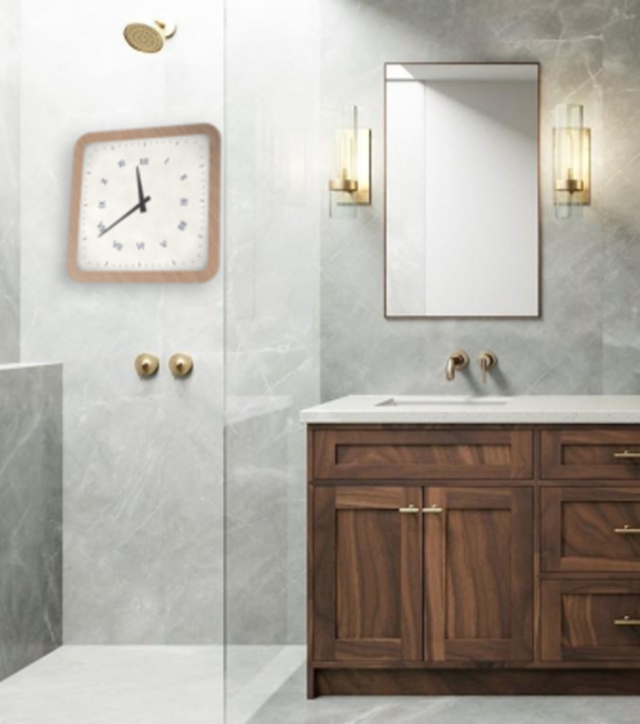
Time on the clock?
11:39
